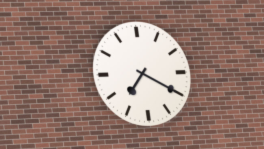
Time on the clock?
7:20
